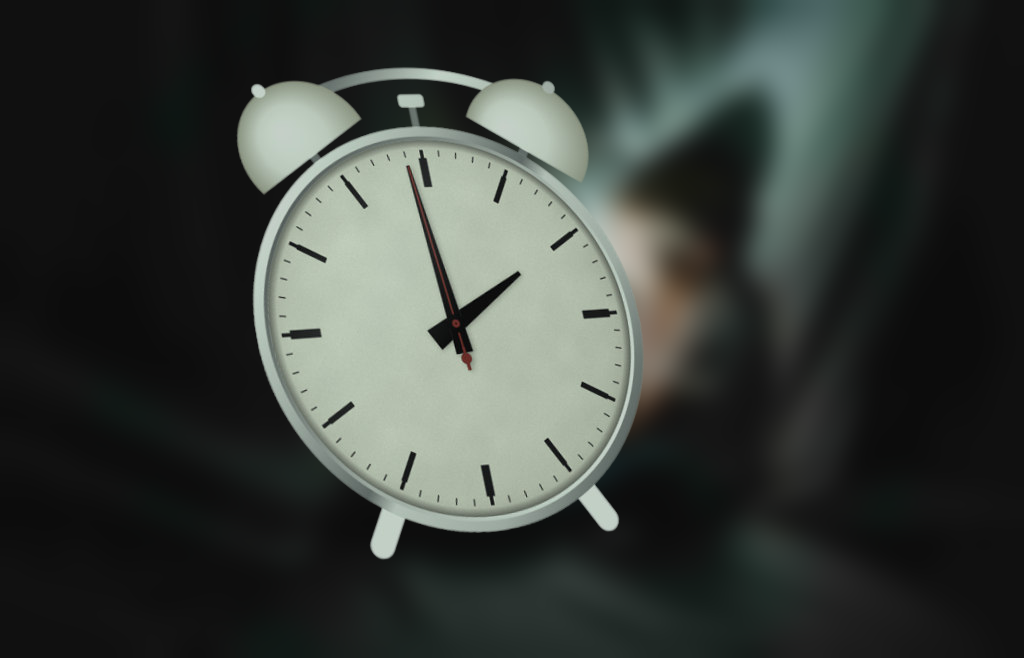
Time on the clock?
1:58:59
